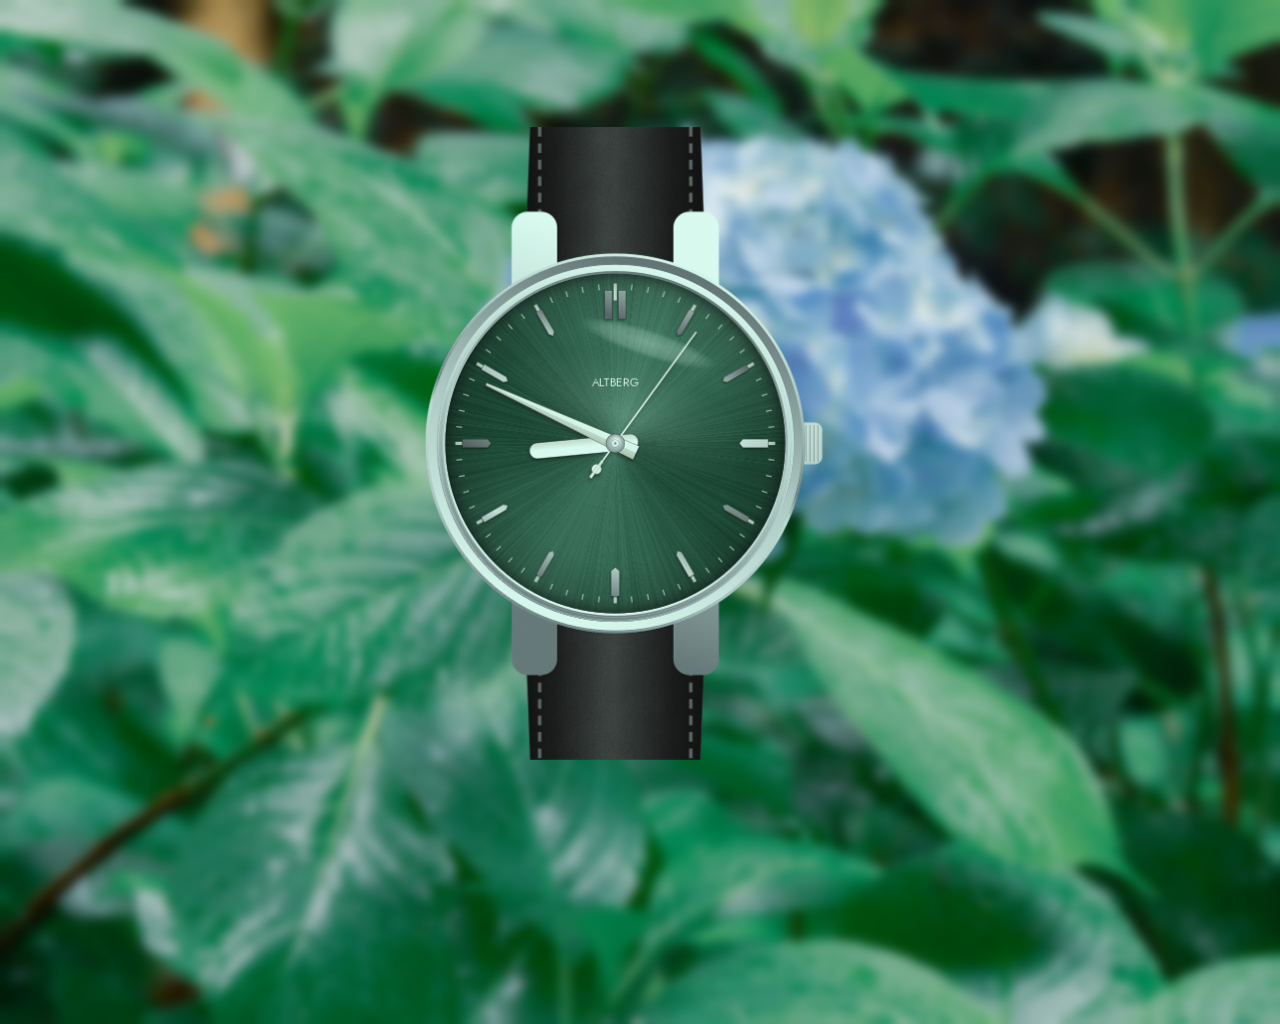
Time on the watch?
8:49:06
